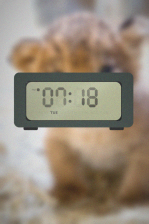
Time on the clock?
7:18
